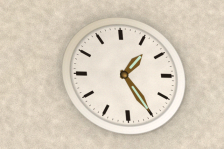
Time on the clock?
1:25
